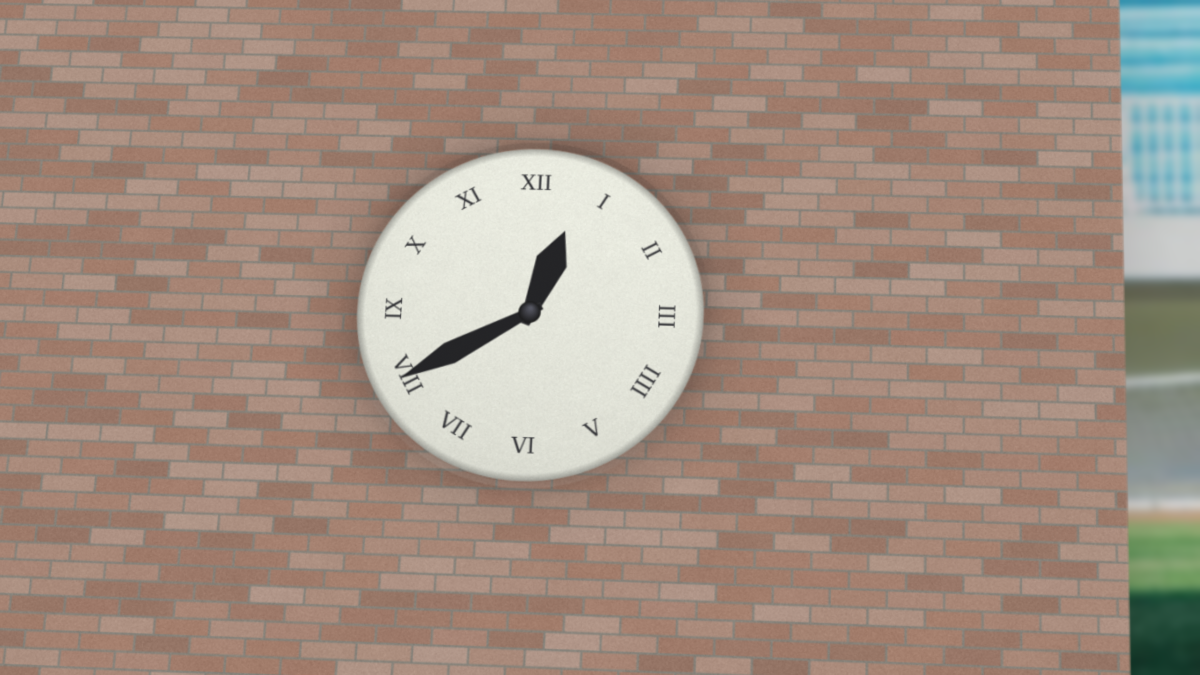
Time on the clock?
12:40
